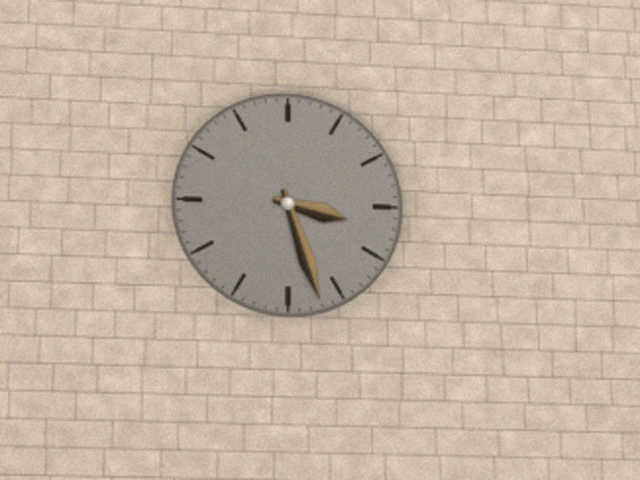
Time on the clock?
3:27
